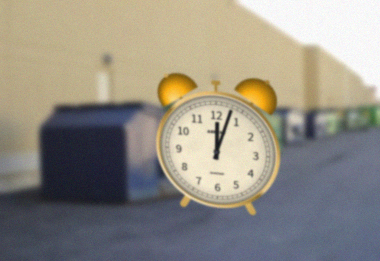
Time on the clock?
12:03
